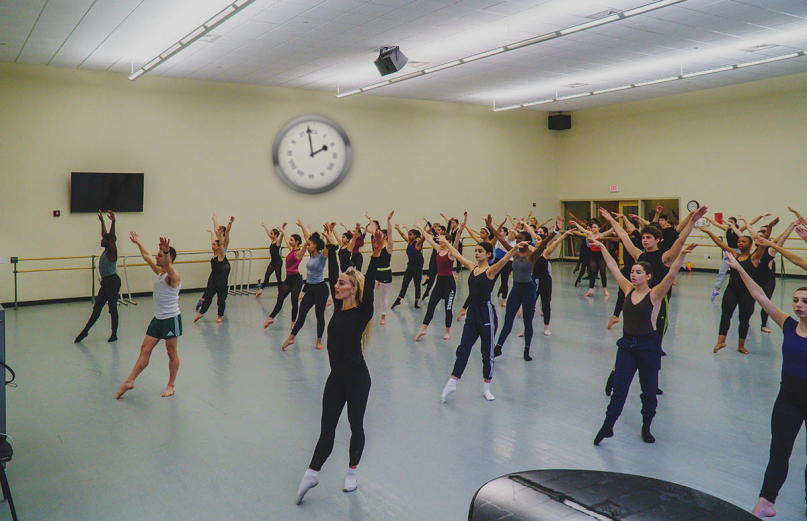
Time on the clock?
1:58
